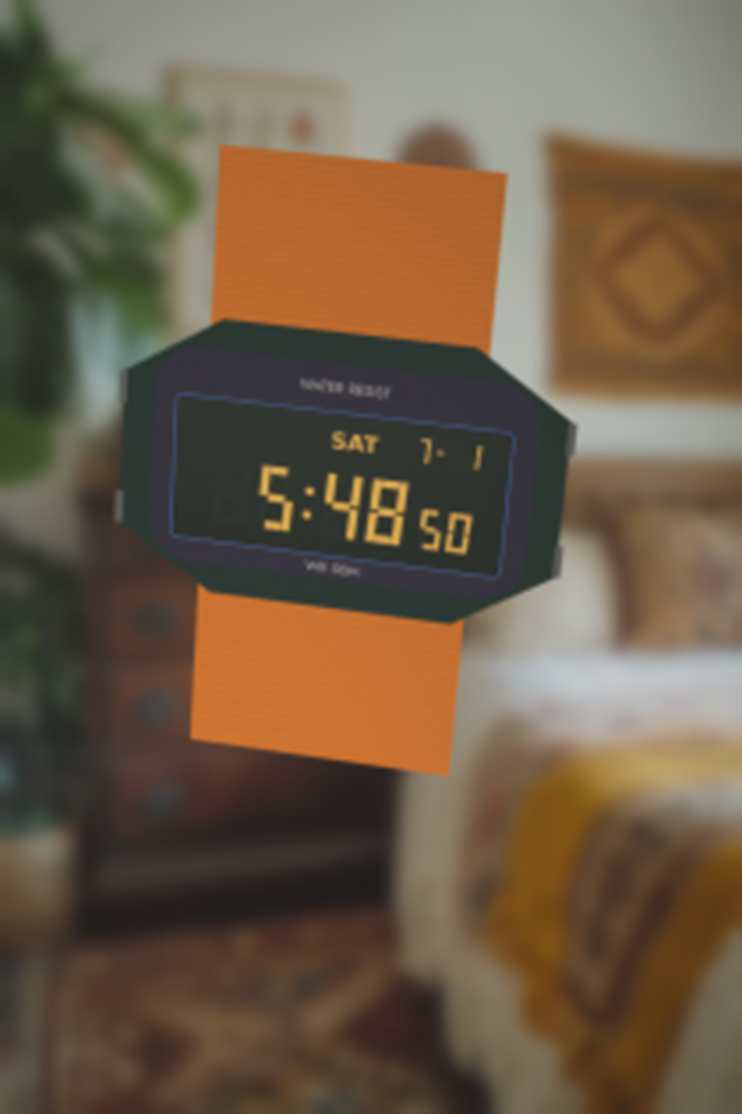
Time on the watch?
5:48:50
